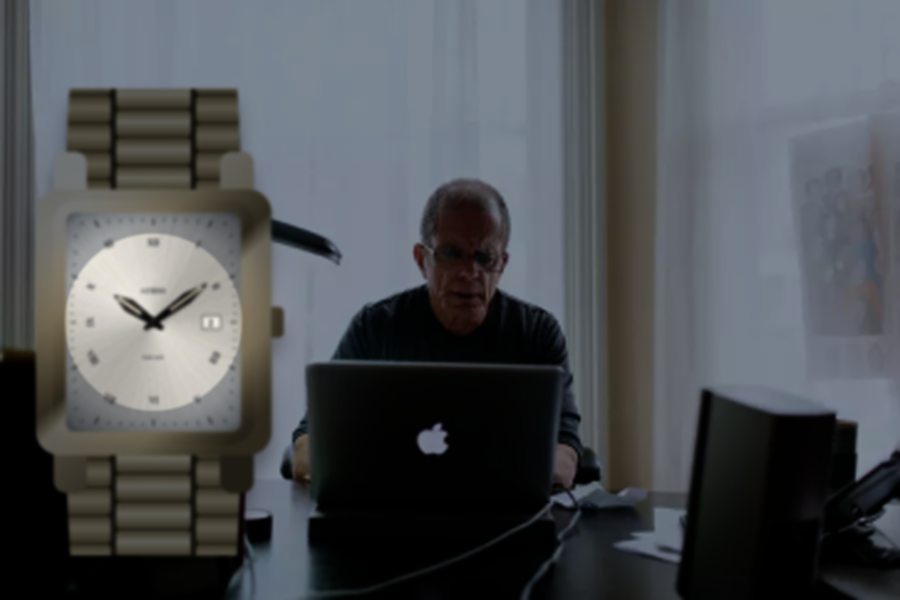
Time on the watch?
10:09
